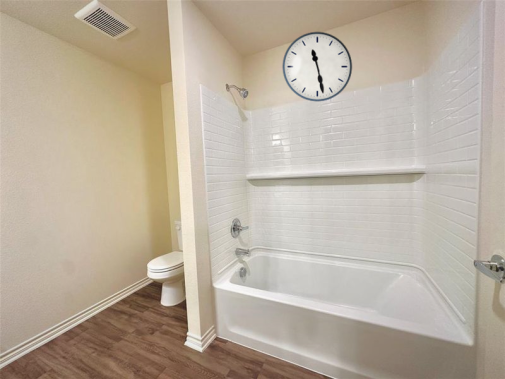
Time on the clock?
11:28
